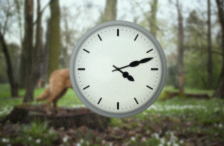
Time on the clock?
4:12
